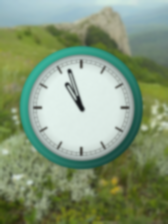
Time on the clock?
10:57
